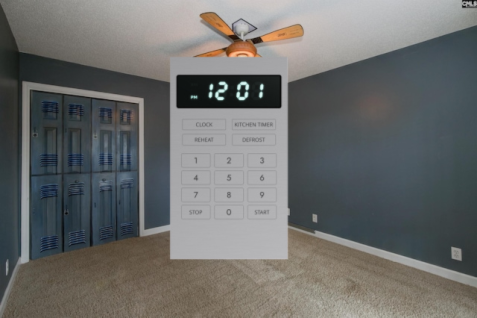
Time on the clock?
12:01
